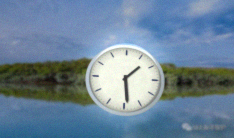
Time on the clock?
1:29
